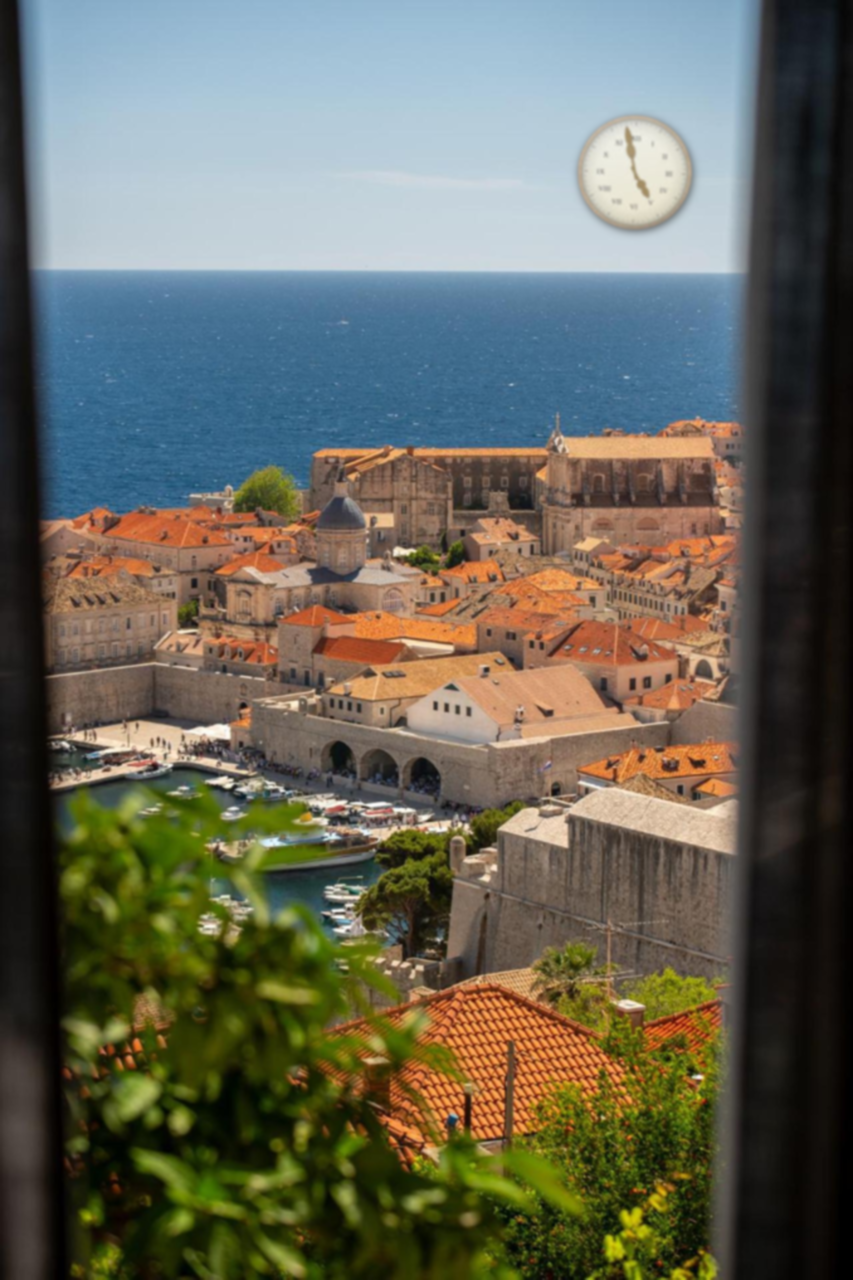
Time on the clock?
4:58
